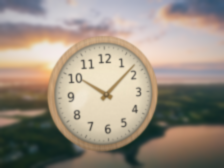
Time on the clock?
10:08
